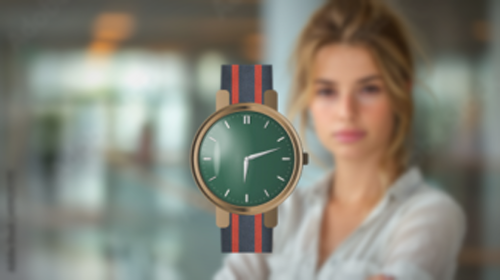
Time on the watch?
6:12
